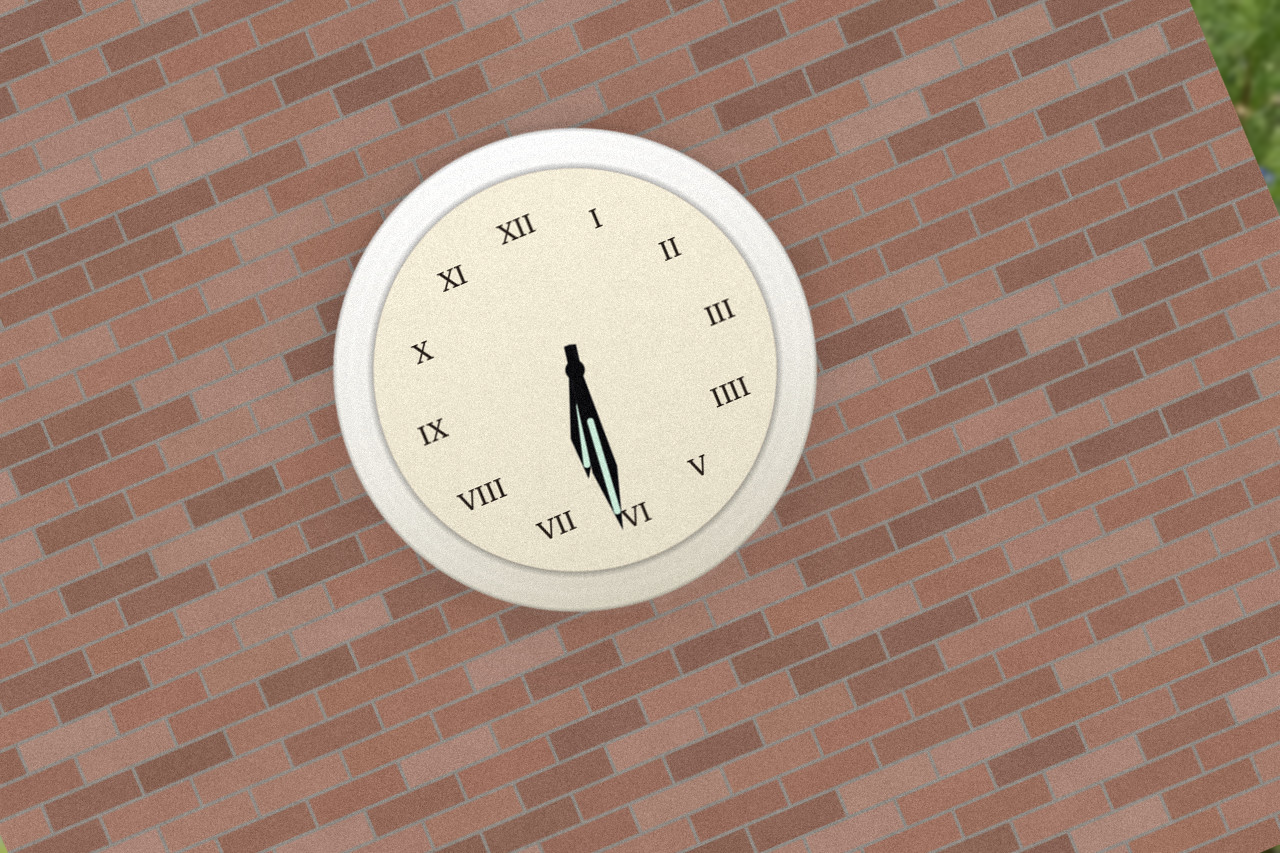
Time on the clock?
6:31
